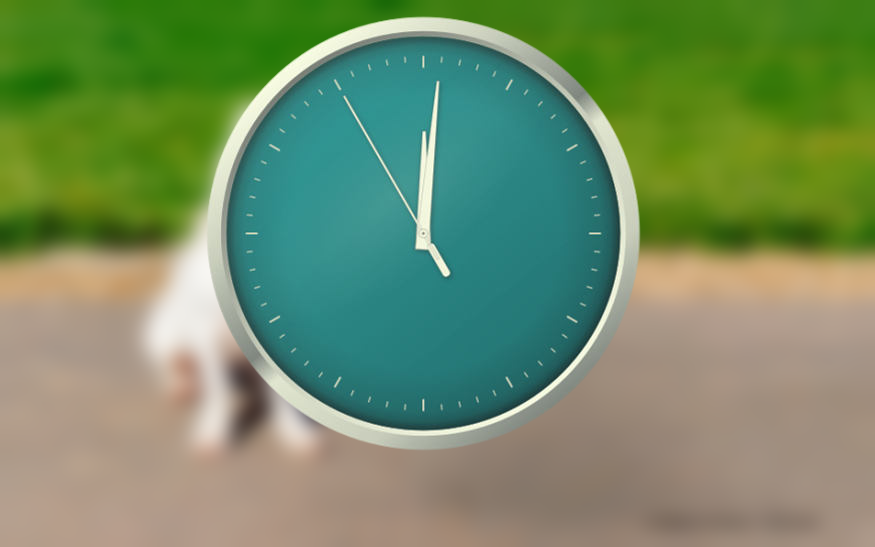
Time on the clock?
12:00:55
